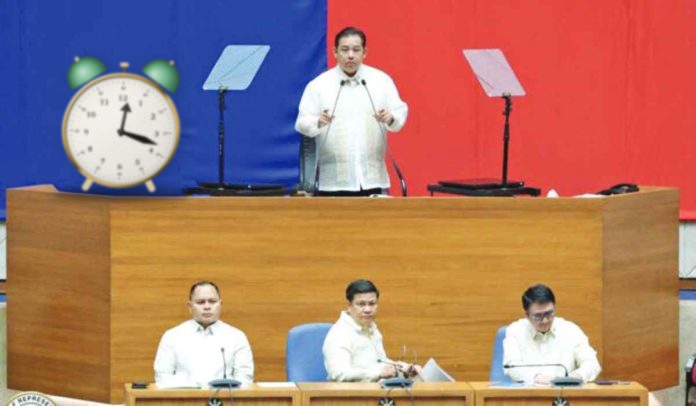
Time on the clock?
12:18
